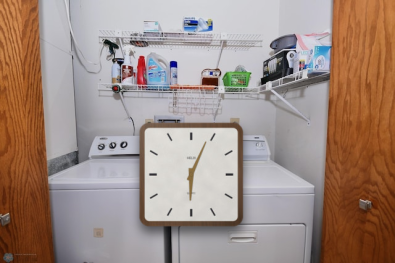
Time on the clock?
6:04
